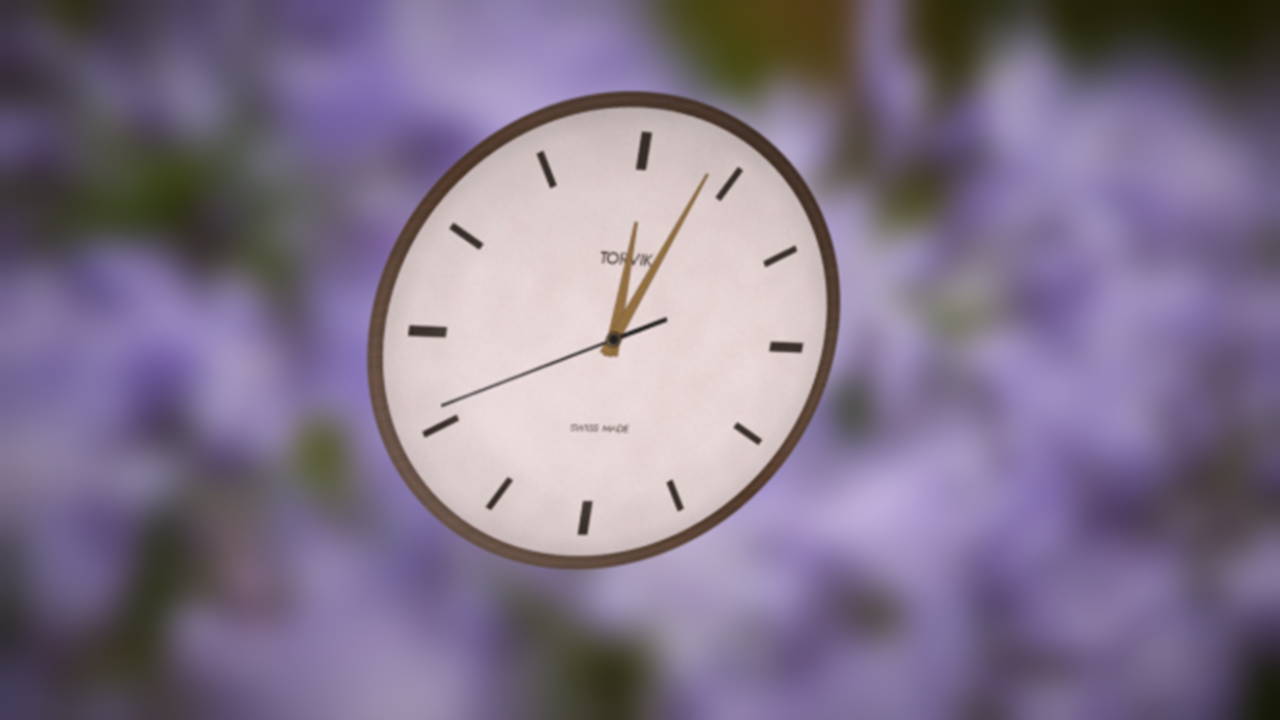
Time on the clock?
12:03:41
